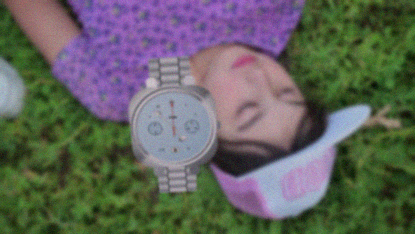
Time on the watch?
4:53
